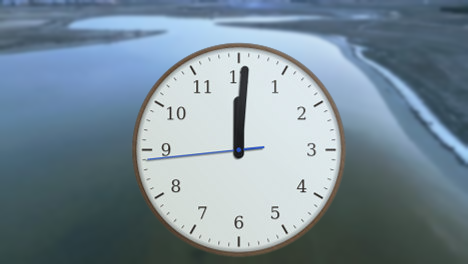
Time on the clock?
12:00:44
